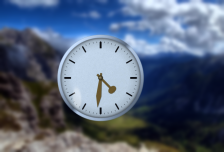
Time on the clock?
4:31
